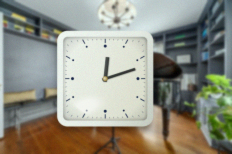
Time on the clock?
12:12
